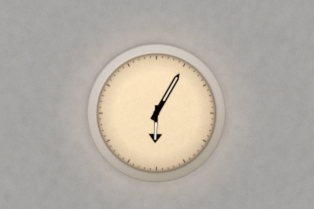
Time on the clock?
6:05
